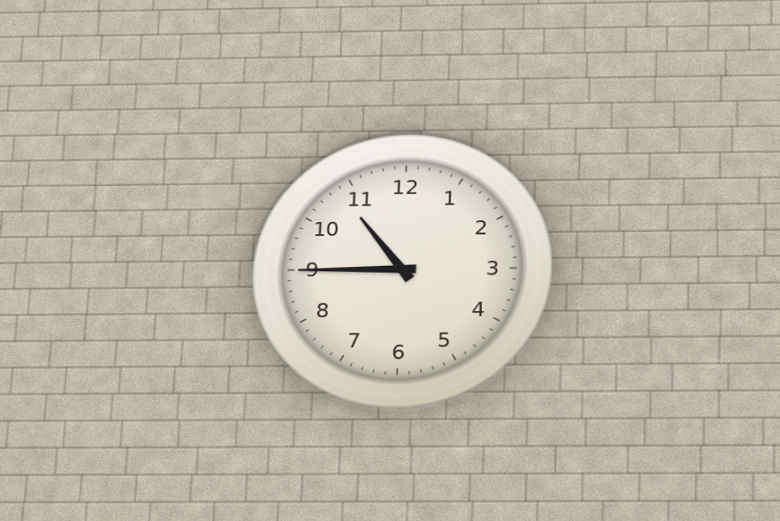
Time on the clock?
10:45
